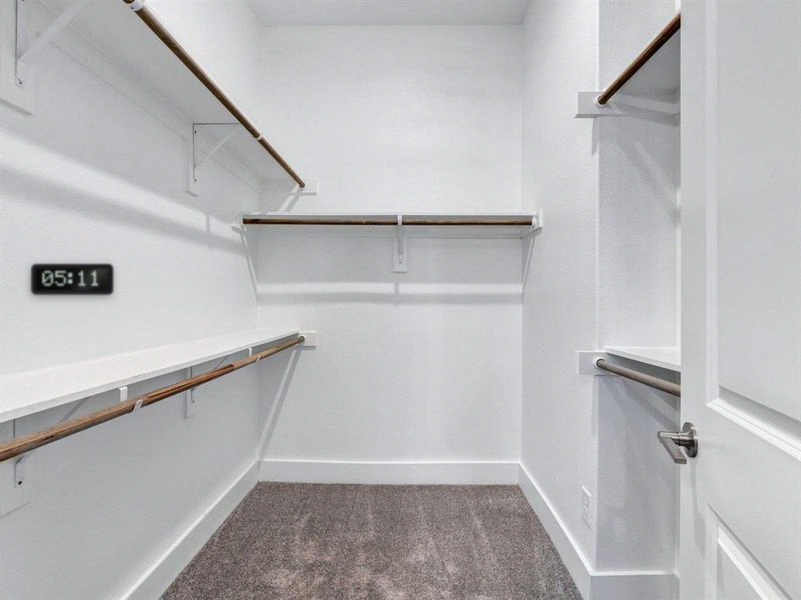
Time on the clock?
5:11
